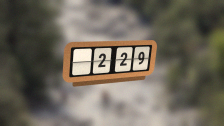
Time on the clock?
2:29
